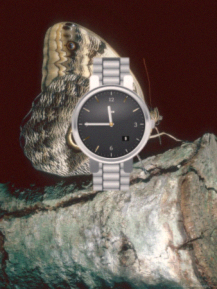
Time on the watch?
11:45
